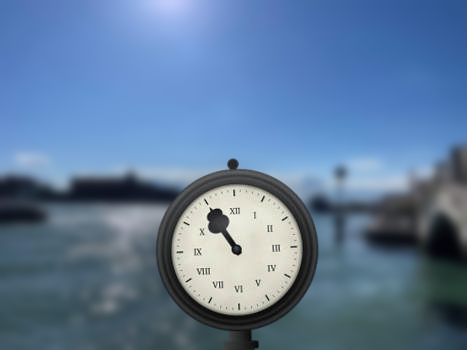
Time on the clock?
10:55
